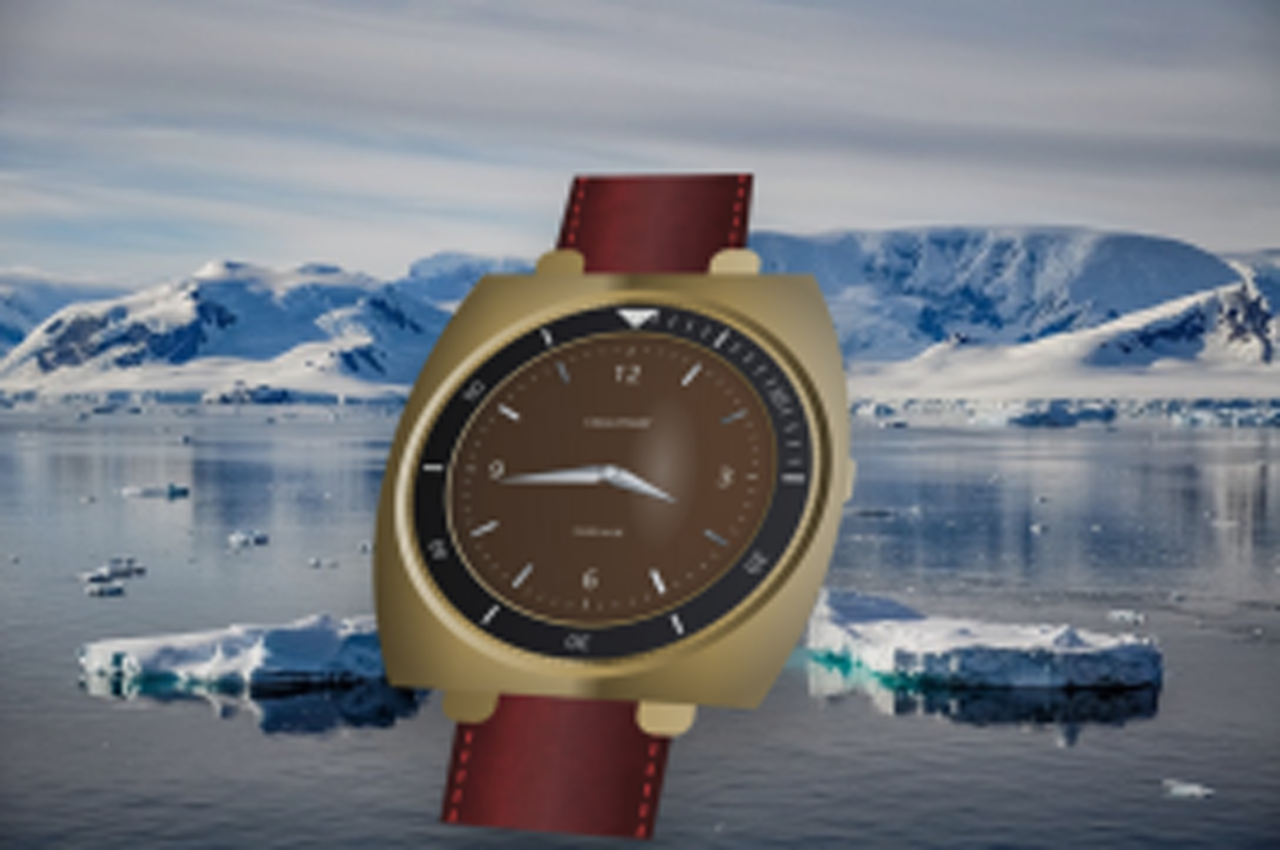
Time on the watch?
3:44
